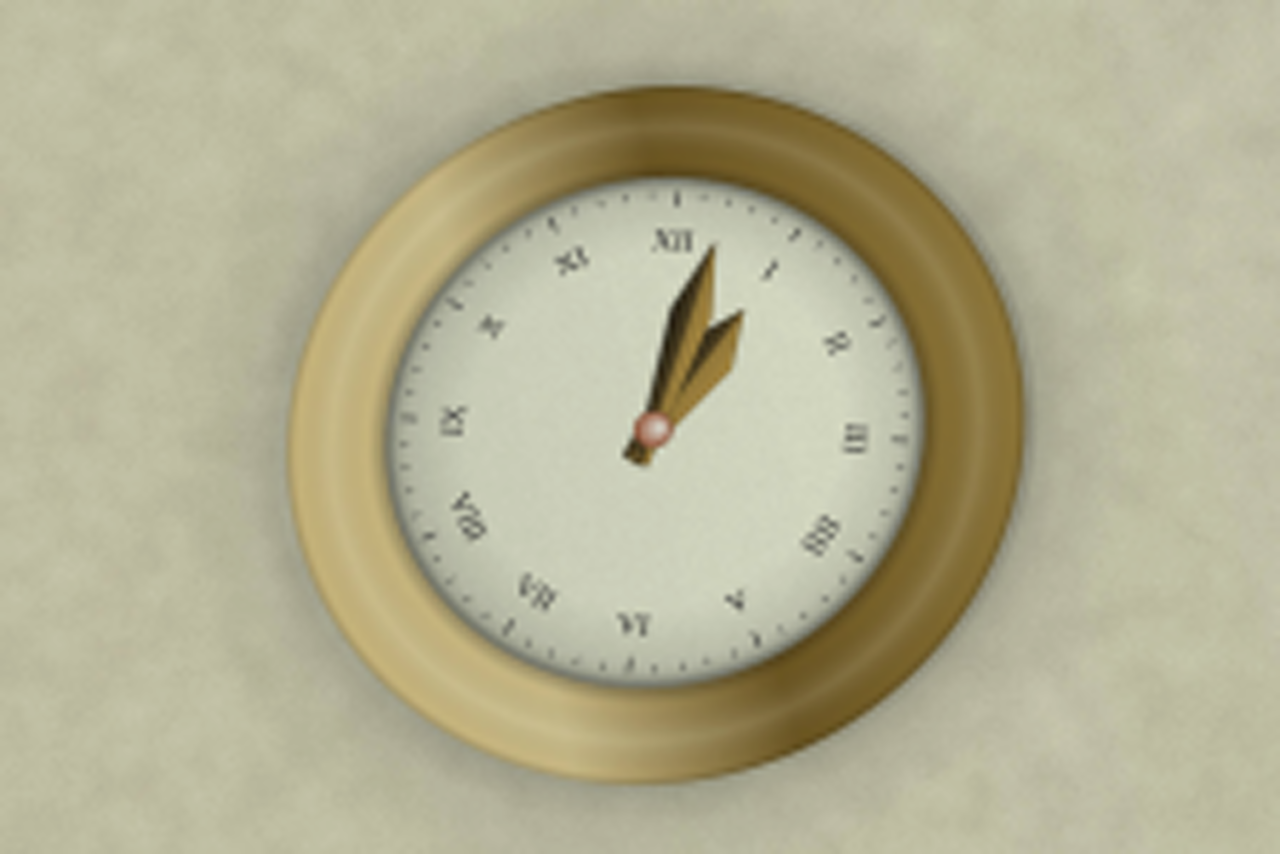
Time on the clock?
1:02
